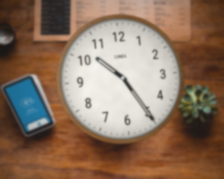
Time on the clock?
10:25
